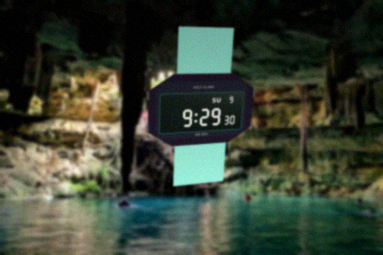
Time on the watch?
9:29
